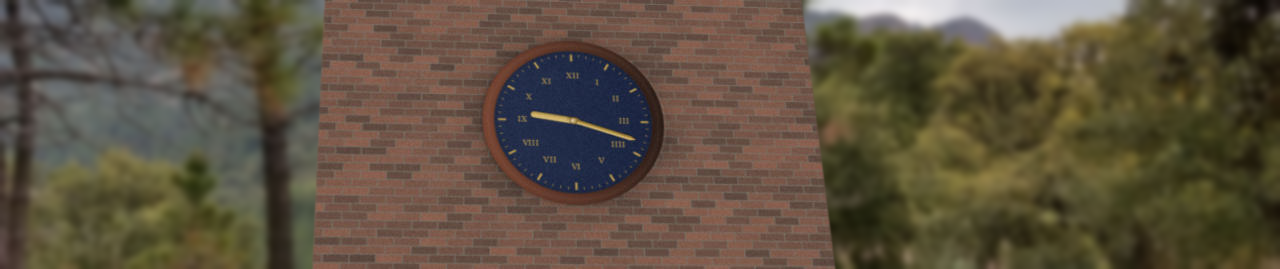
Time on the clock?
9:18
